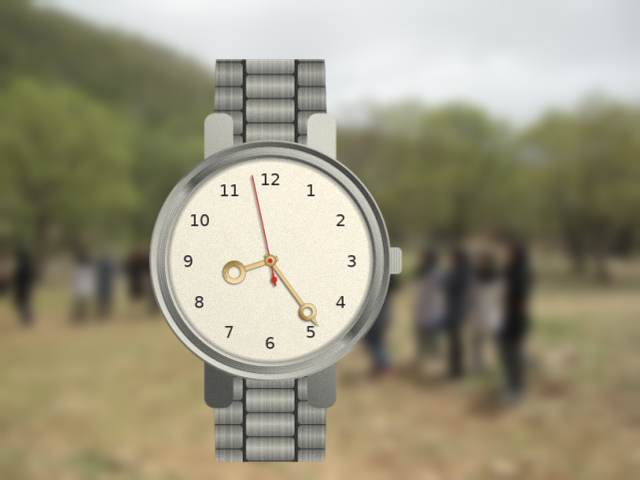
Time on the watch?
8:23:58
